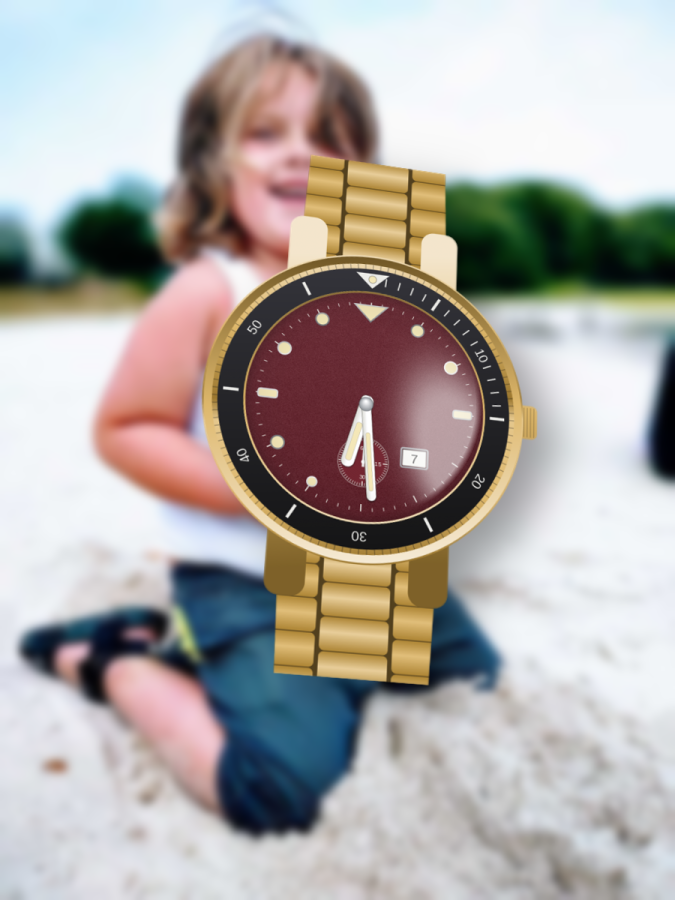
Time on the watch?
6:29
